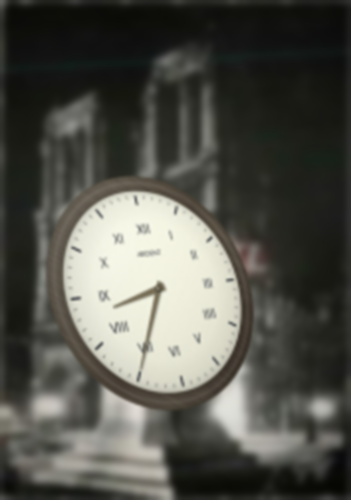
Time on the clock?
8:35
